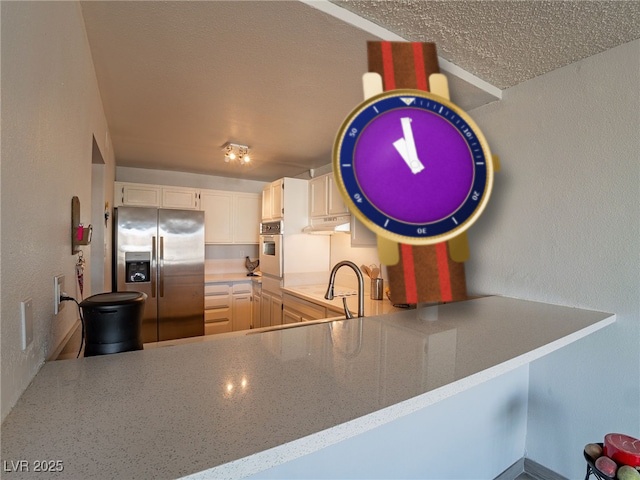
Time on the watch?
10:59
